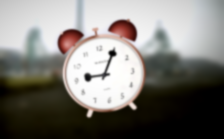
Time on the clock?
9:05
